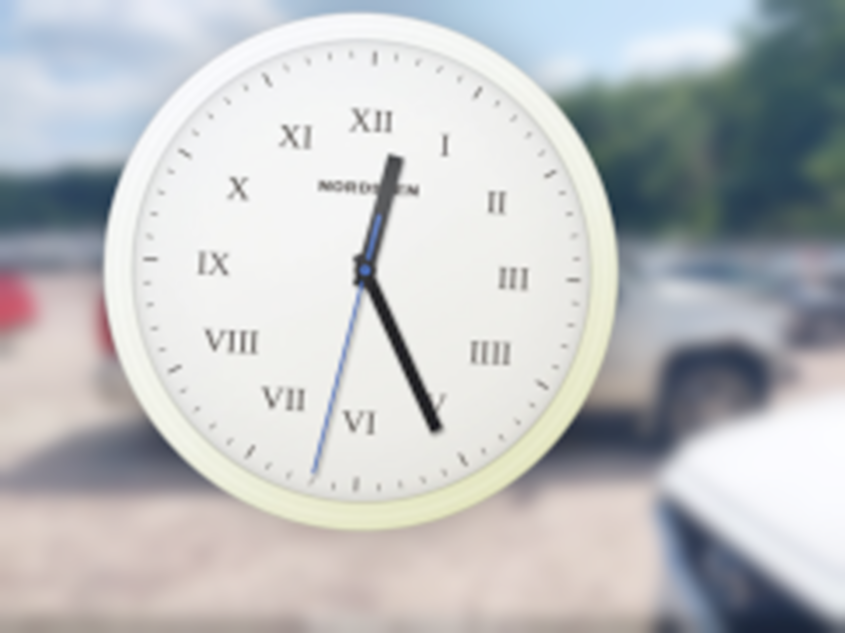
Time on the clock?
12:25:32
